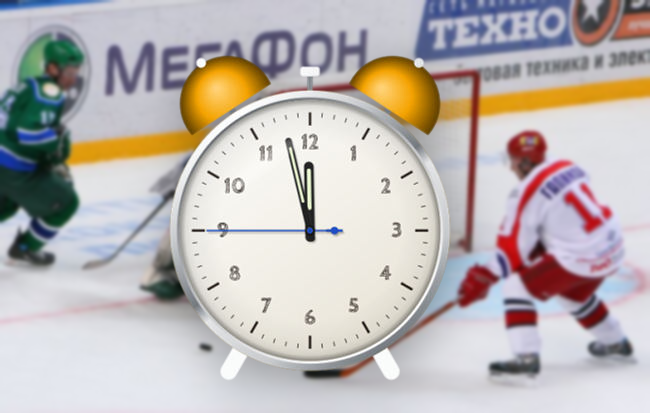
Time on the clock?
11:57:45
